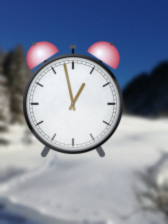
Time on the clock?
12:58
